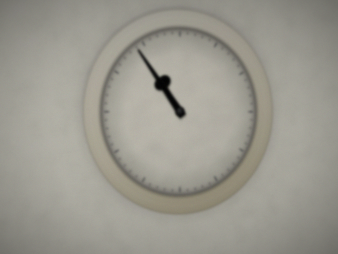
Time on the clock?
10:54
